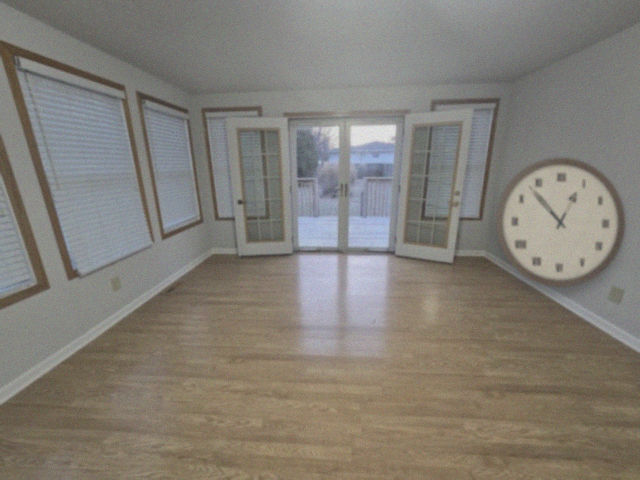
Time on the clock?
12:53
